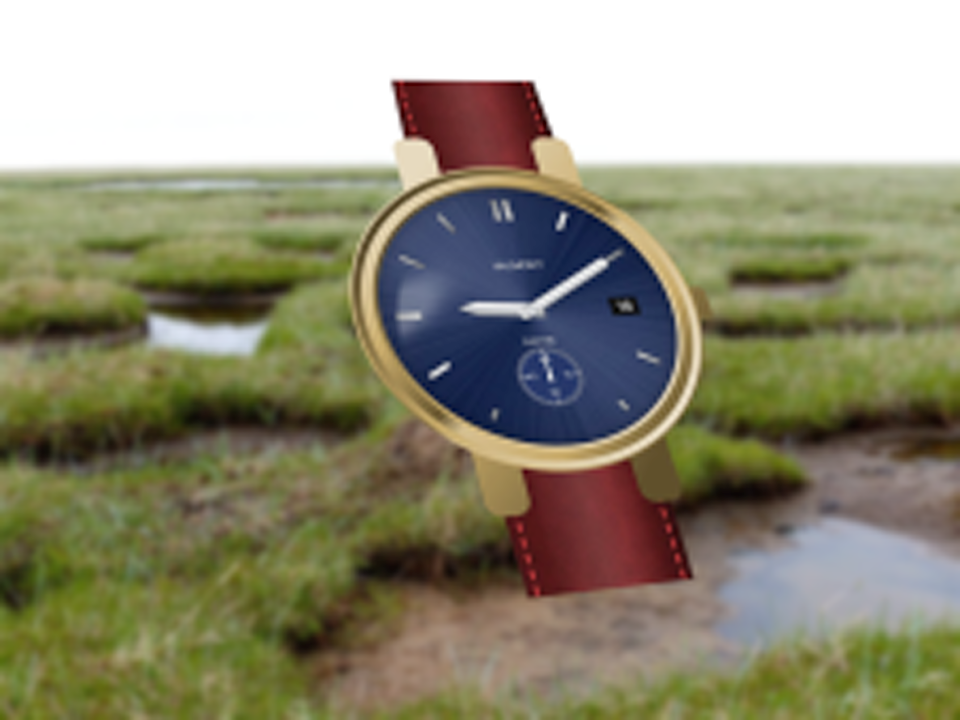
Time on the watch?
9:10
